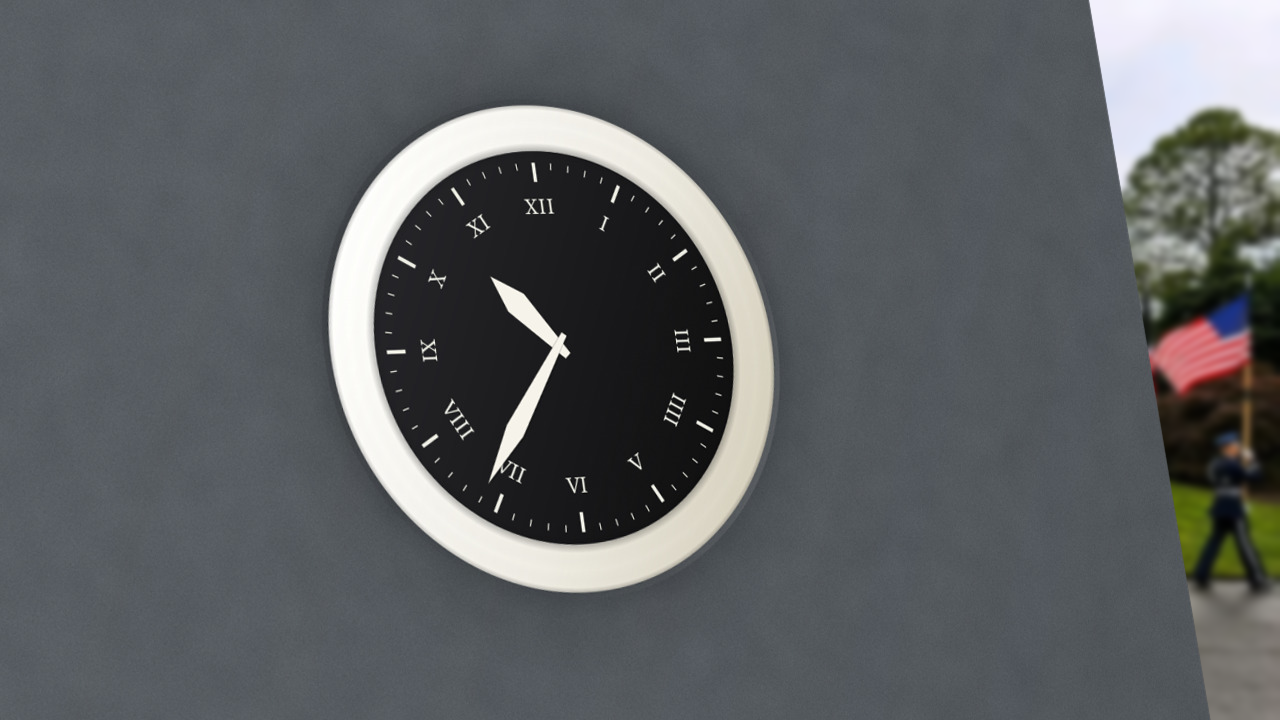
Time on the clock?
10:36
